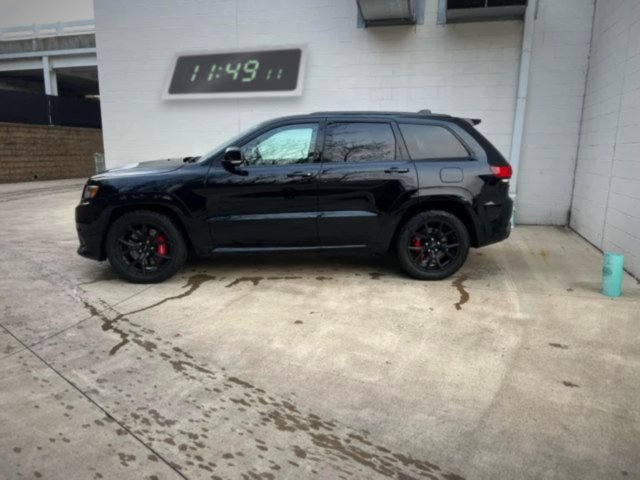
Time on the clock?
11:49:11
